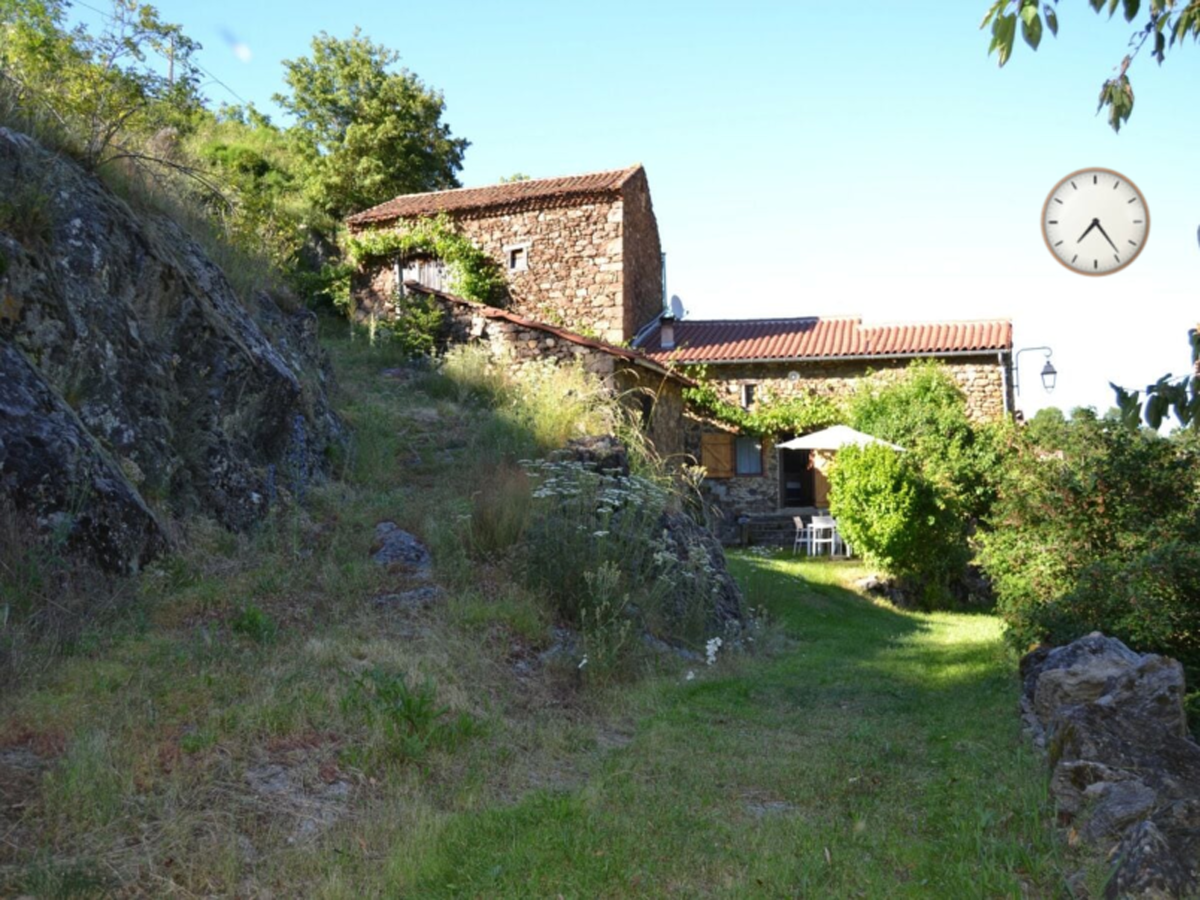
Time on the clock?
7:24
